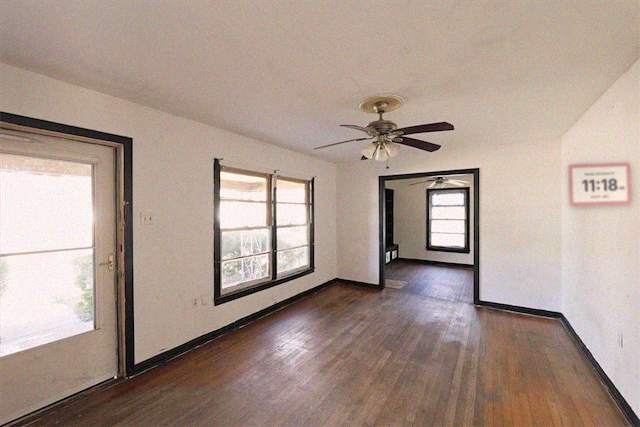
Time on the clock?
11:18
